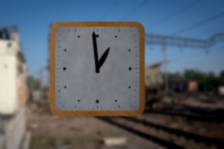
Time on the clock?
12:59
